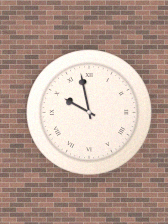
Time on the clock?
9:58
